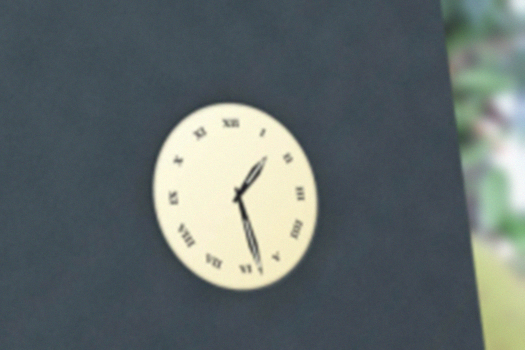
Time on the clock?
1:28
